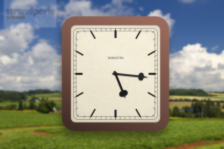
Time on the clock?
5:16
